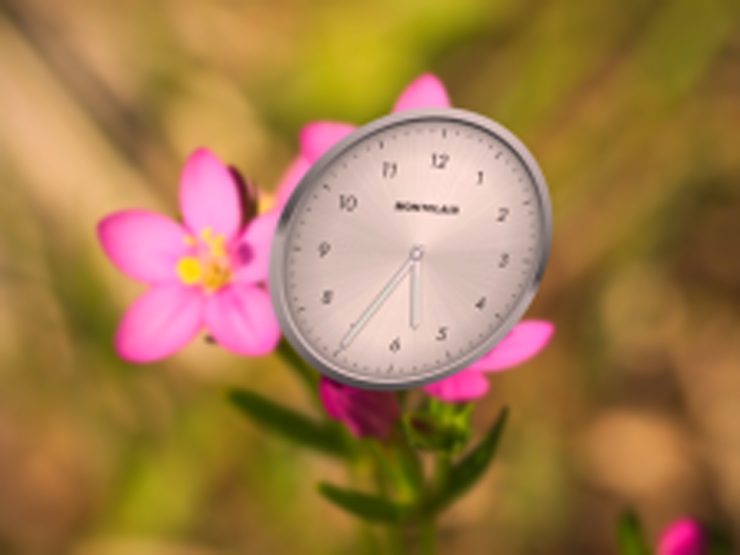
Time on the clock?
5:35
